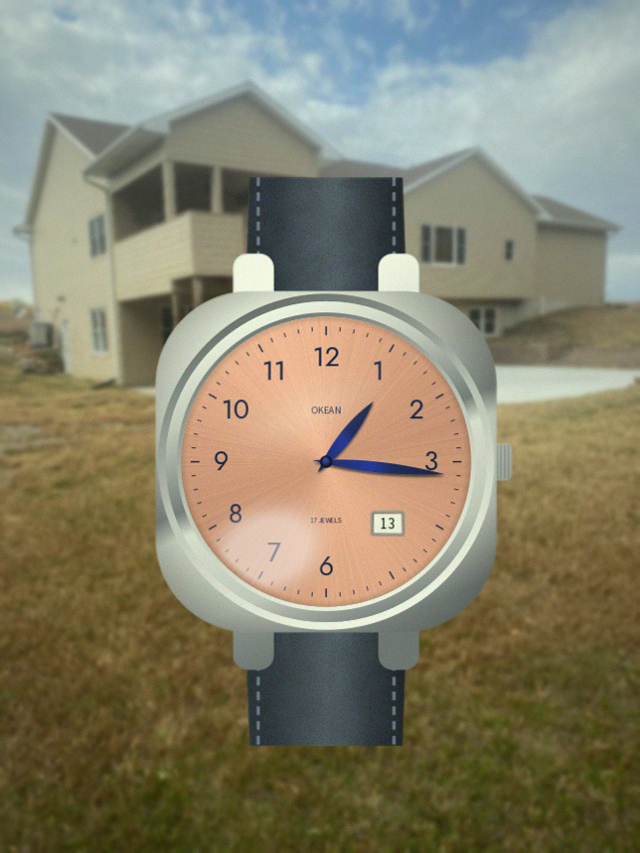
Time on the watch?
1:16
